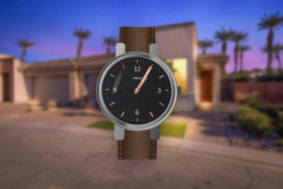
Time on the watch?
1:05
